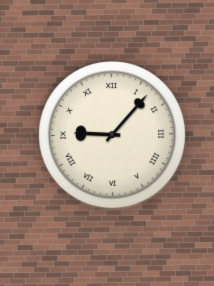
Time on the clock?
9:07
